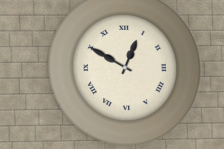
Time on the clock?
12:50
